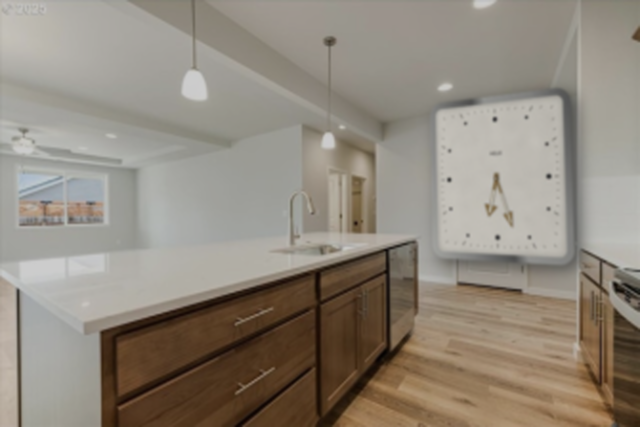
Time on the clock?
6:27
